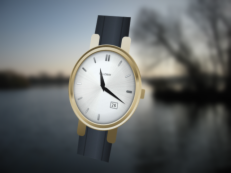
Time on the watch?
11:19
